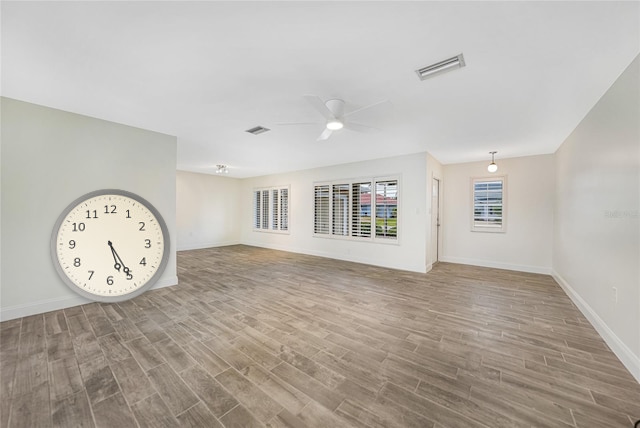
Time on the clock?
5:25
